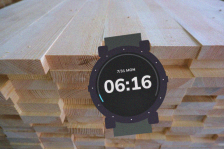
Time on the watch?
6:16
